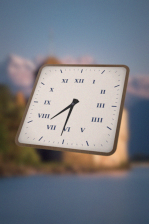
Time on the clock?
7:31
